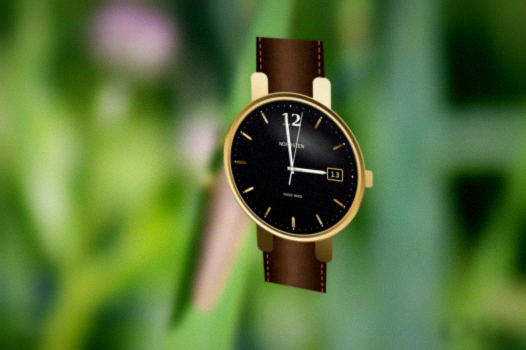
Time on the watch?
2:59:02
